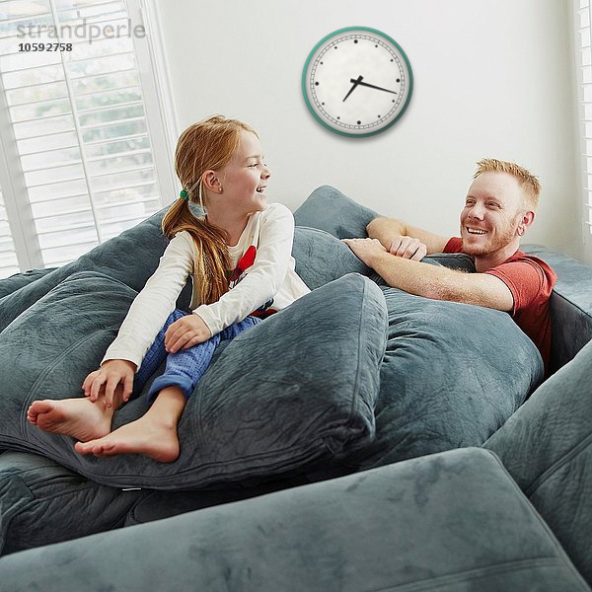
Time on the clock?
7:18
